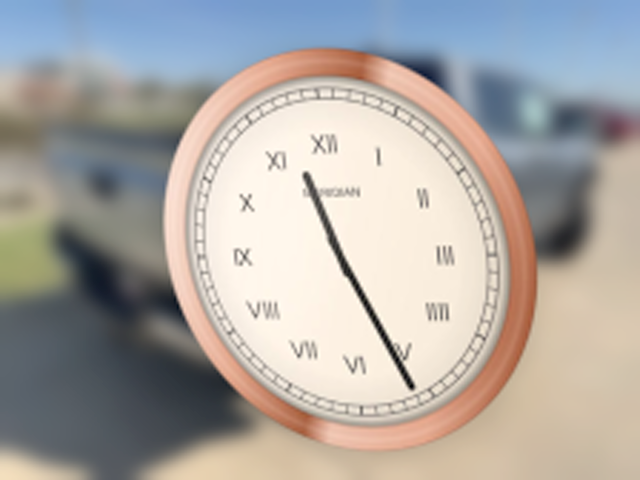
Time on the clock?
11:26
